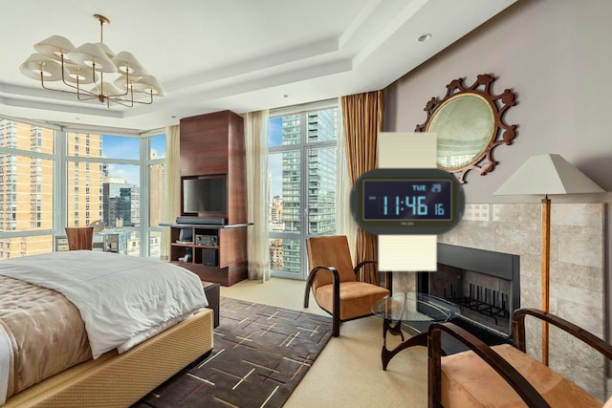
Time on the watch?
11:46:16
